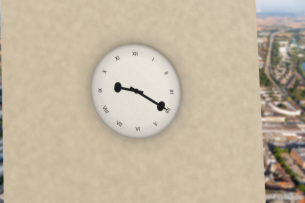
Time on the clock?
9:20
